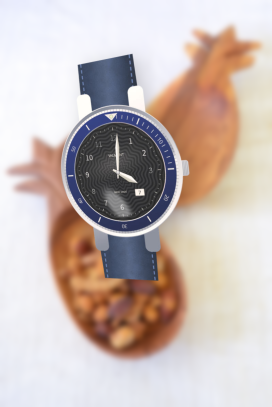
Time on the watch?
4:01
